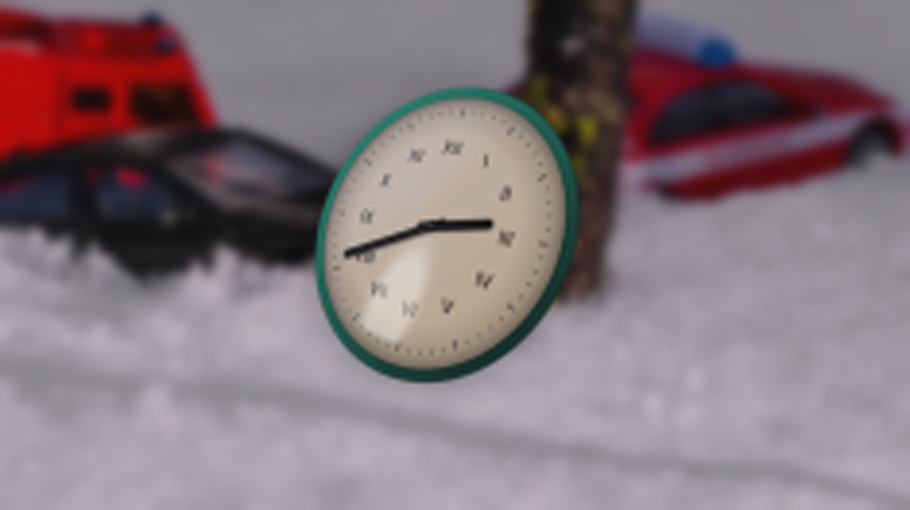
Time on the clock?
2:41
